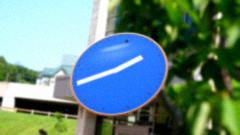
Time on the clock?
1:40
